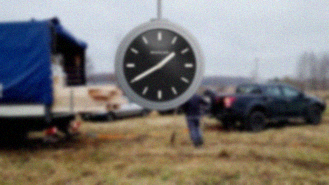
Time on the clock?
1:40
